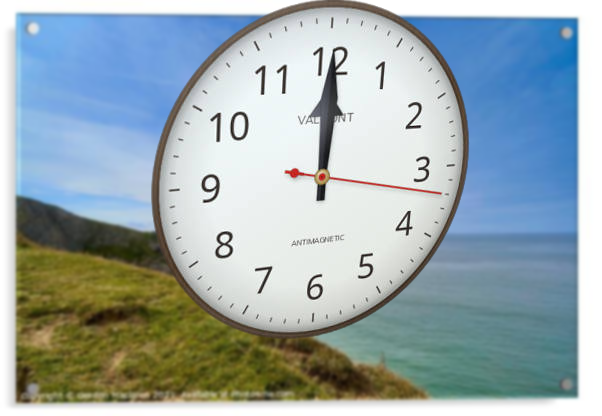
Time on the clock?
12:00:17
